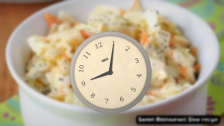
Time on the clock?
9:05
